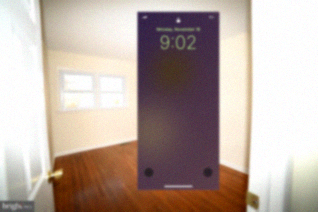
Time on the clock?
9:02
